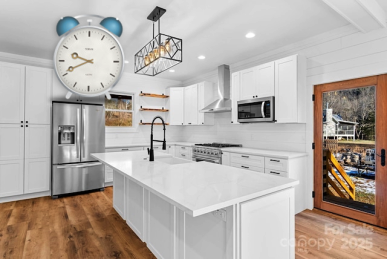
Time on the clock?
9:41
